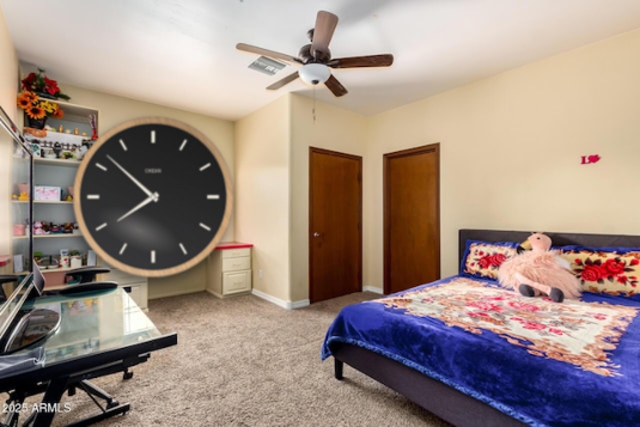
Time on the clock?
7:52
